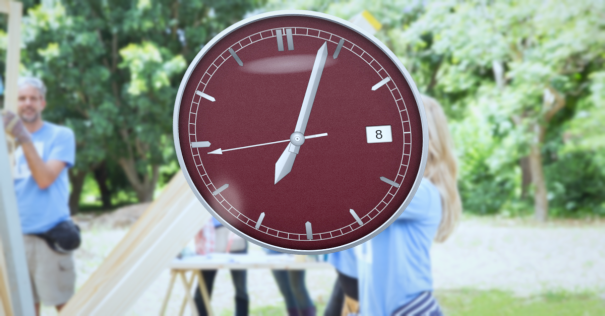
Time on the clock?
7:03:44
